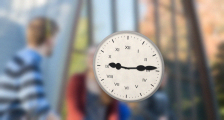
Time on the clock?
9:14
